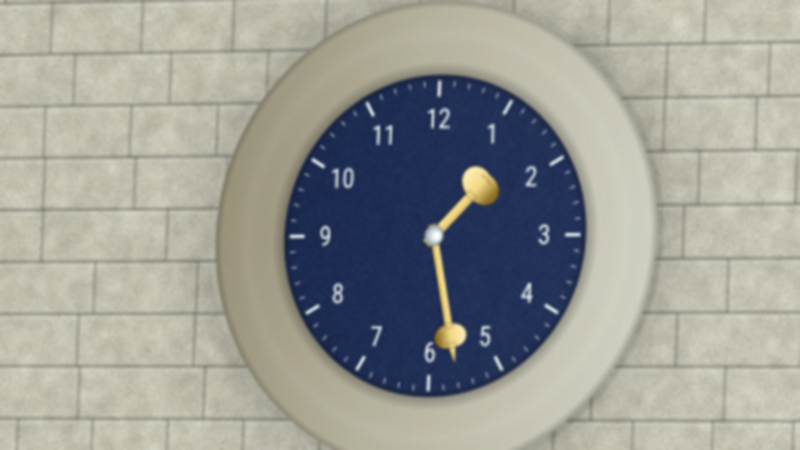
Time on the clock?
1:28
